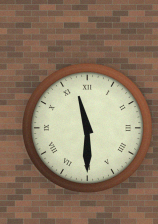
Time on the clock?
11:30
